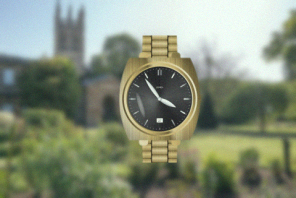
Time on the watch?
3:54
